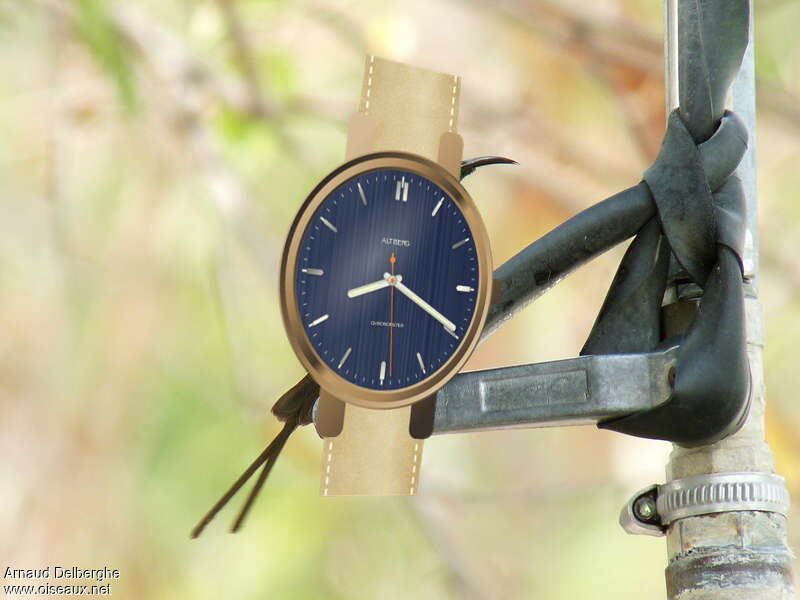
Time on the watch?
8:19:29
